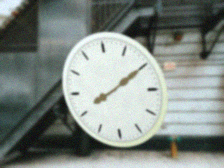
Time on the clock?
8:10
